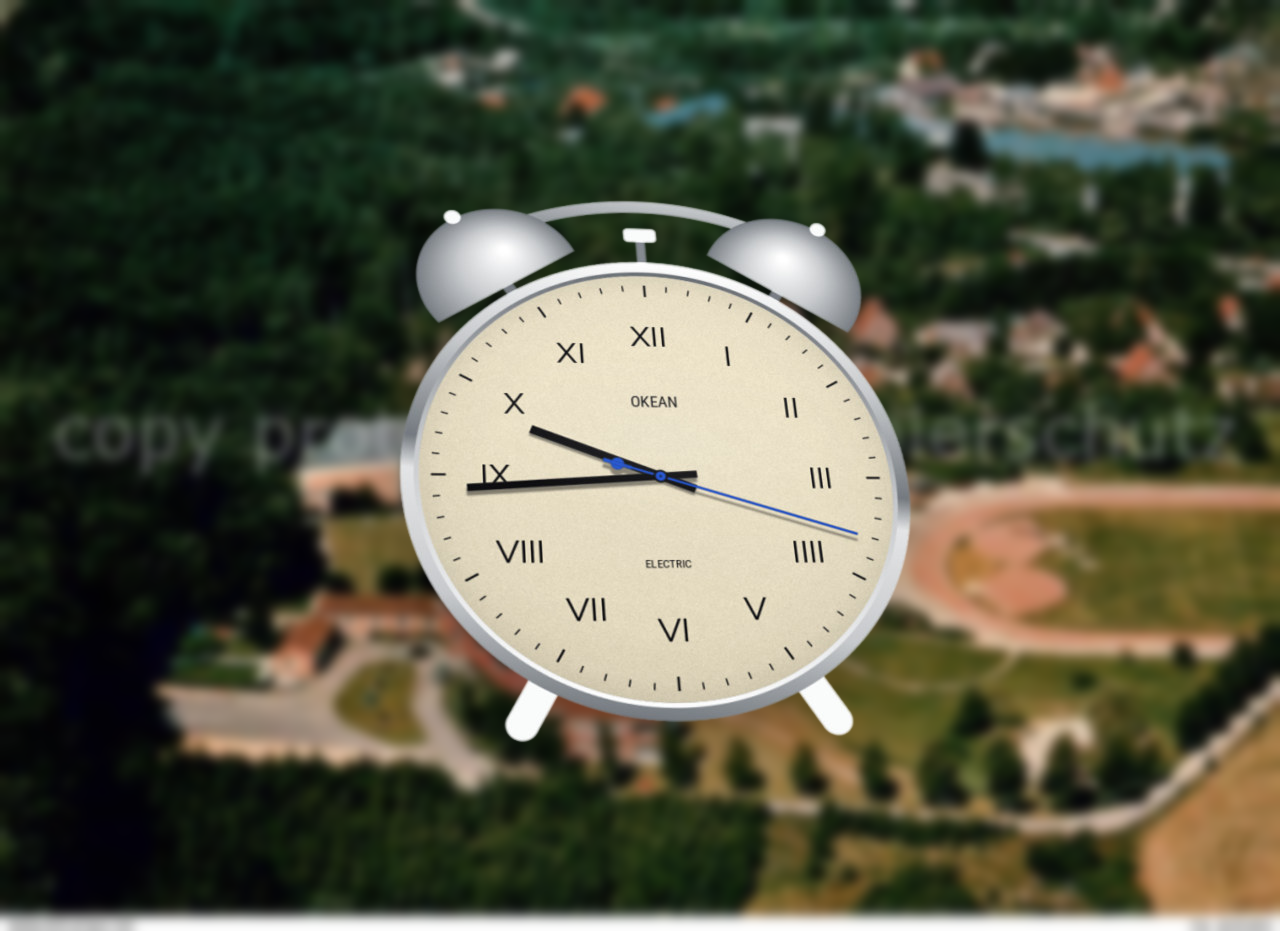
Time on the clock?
9:44:18
